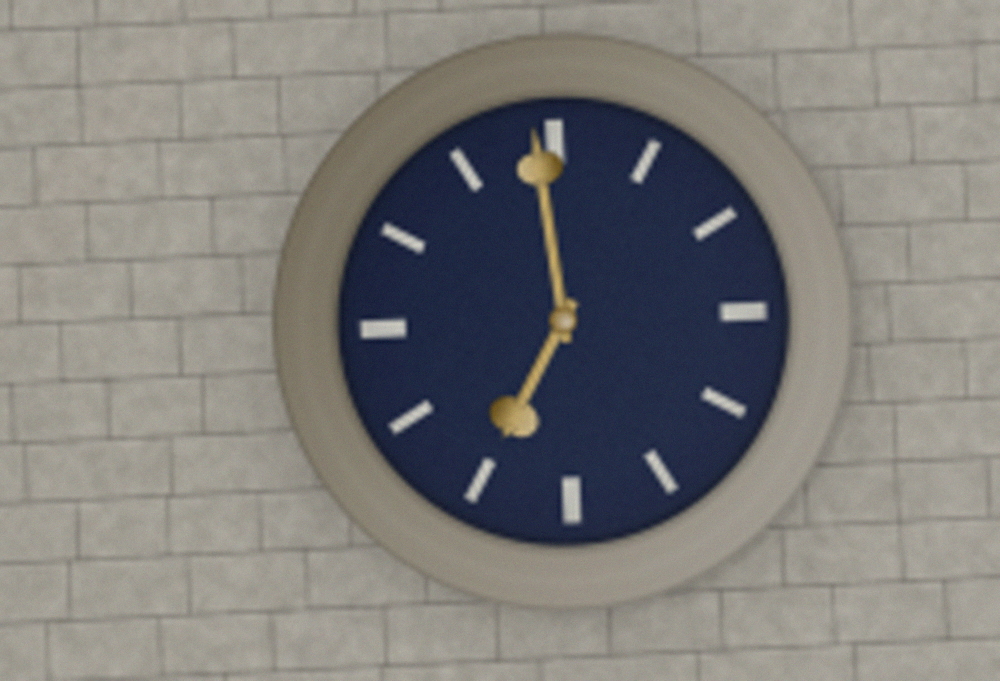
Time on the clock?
6:59
